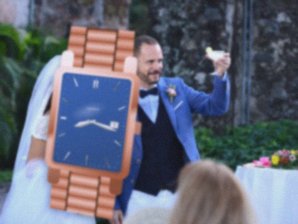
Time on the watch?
8:17
